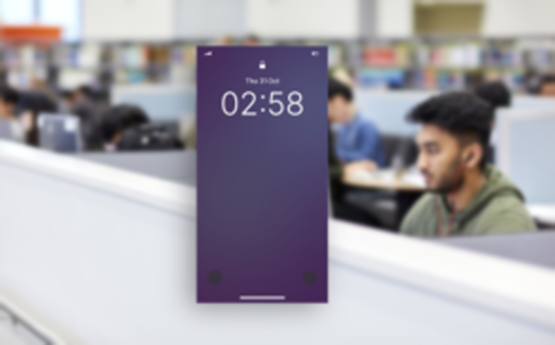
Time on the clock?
2:58
